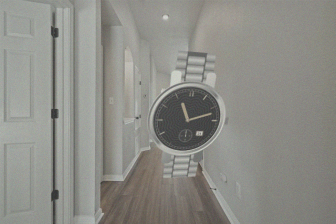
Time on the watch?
11:12
